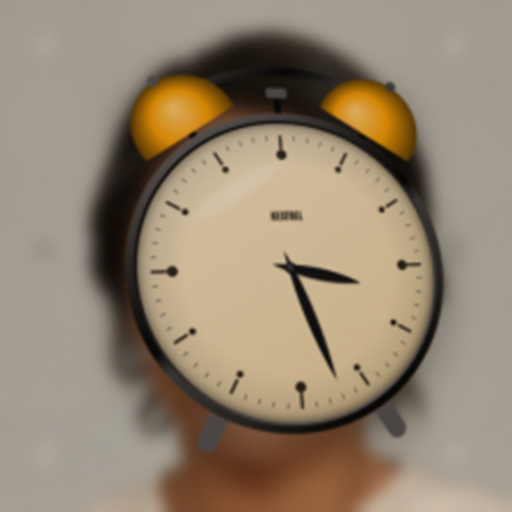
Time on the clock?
3:27
